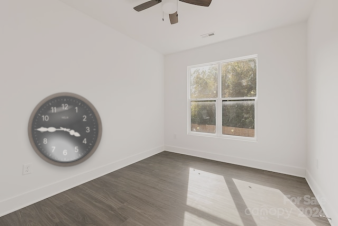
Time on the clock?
3:45
